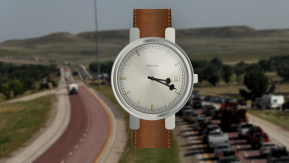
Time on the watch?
3:19
